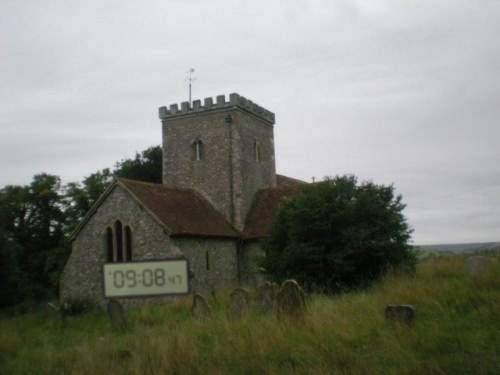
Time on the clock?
9:08
